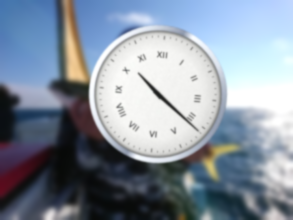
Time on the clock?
10:21
